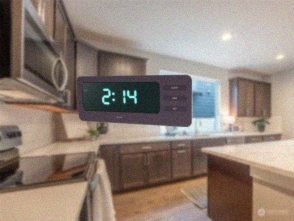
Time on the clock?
2:14
